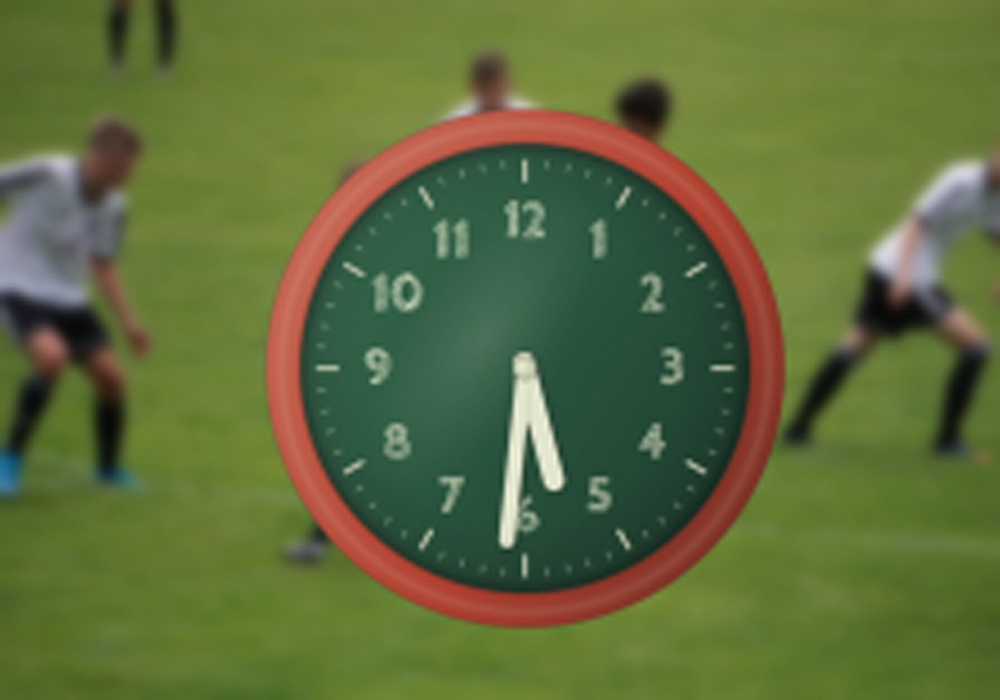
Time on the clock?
5:31
